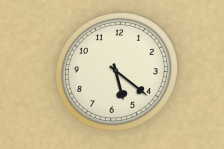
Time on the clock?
5:21
